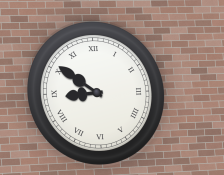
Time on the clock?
8:51
